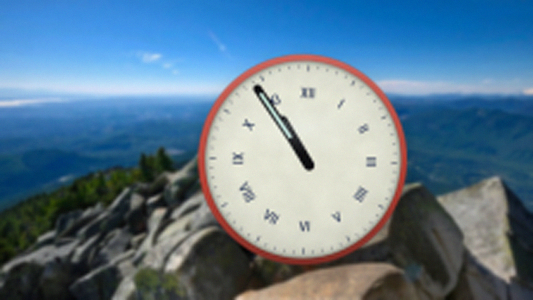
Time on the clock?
10:54
